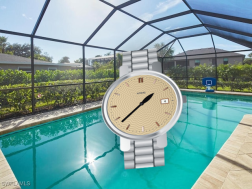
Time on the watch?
1:38
